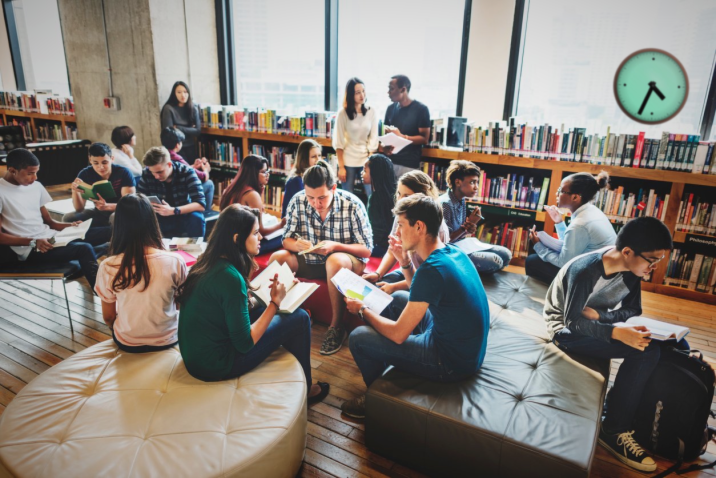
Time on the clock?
4:34
